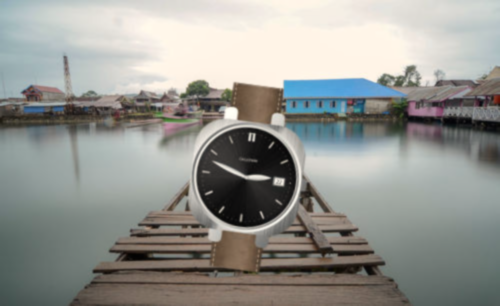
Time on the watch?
2:48
